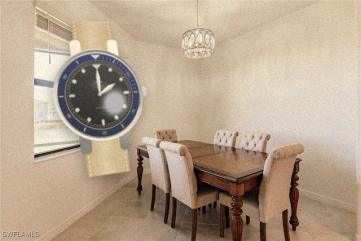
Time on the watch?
2:00
